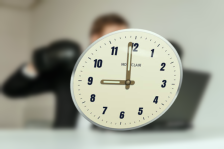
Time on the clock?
8:59
